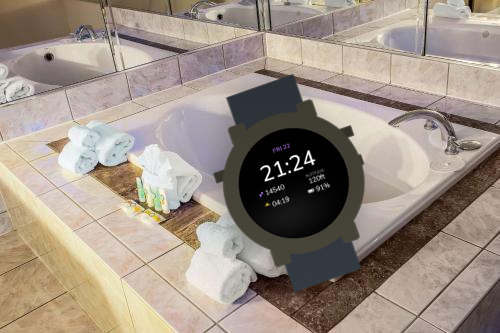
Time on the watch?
21:24
